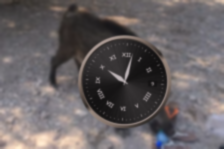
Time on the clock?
10:02
